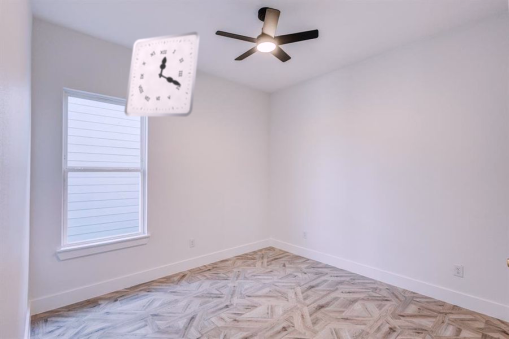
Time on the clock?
12:19
